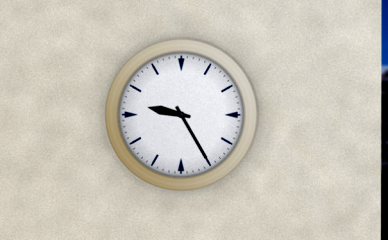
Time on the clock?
9:25
